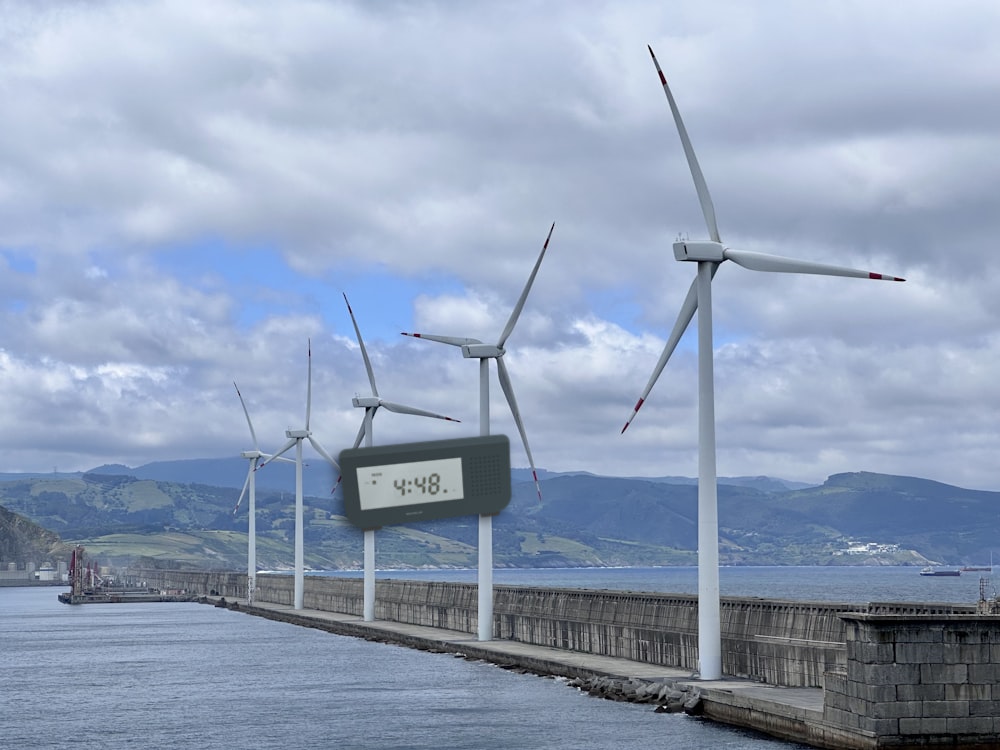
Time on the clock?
4:48
